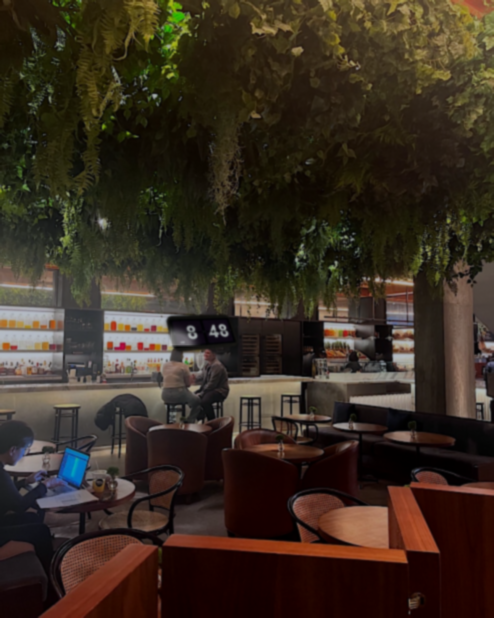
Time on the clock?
8:48
